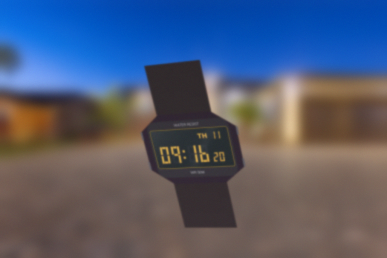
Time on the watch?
9:16
